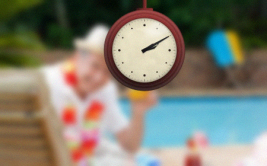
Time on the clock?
2:10
